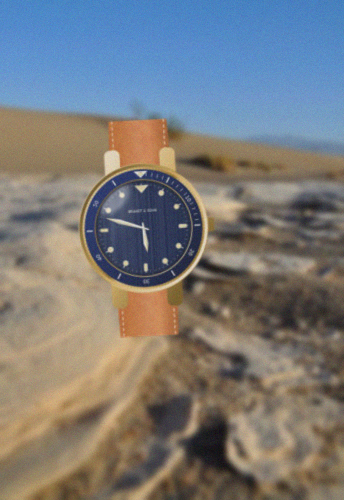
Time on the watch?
5:48
